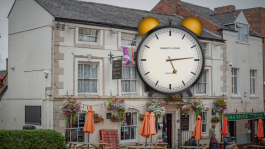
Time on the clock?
5:14
